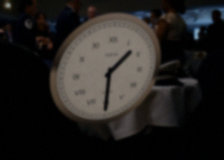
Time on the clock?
1:30
